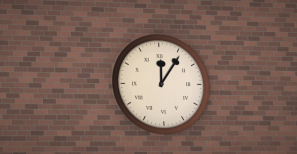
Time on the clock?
12:06
